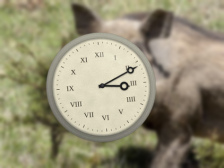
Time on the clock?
3:11
